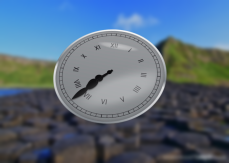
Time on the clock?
7:37
